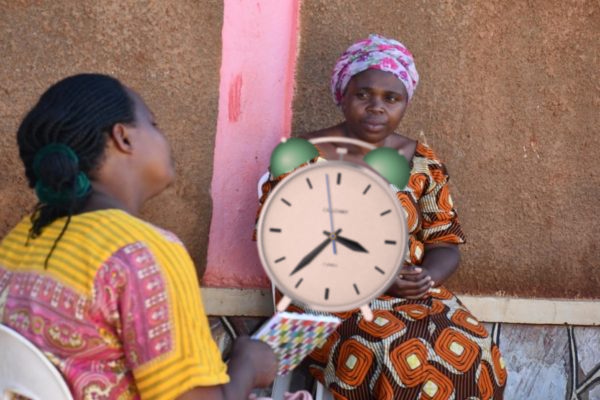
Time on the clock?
3:36:58
